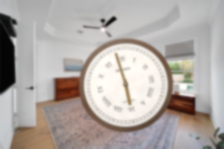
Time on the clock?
5:59
